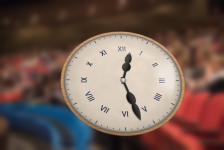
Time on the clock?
12:27
